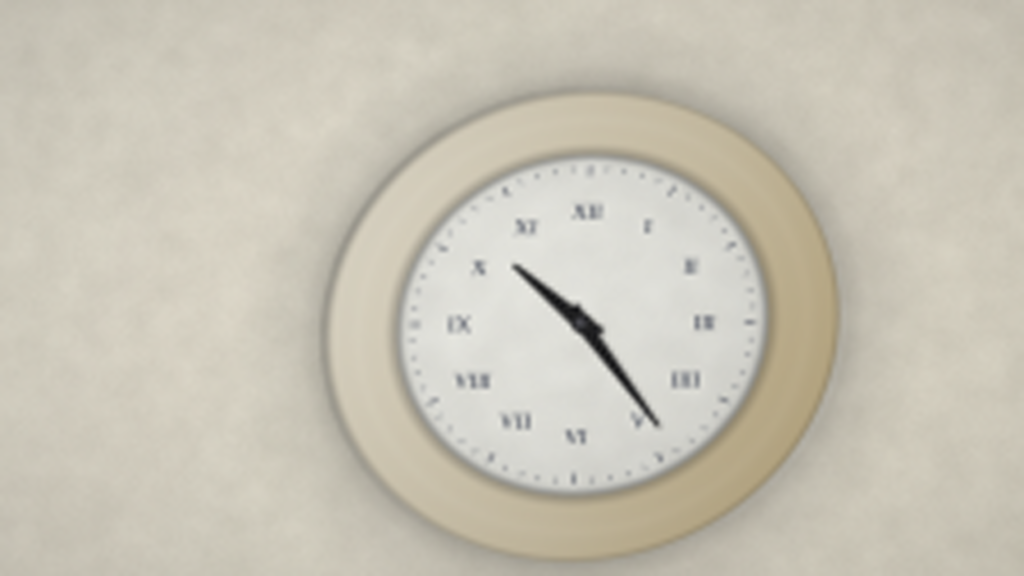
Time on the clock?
10:24
